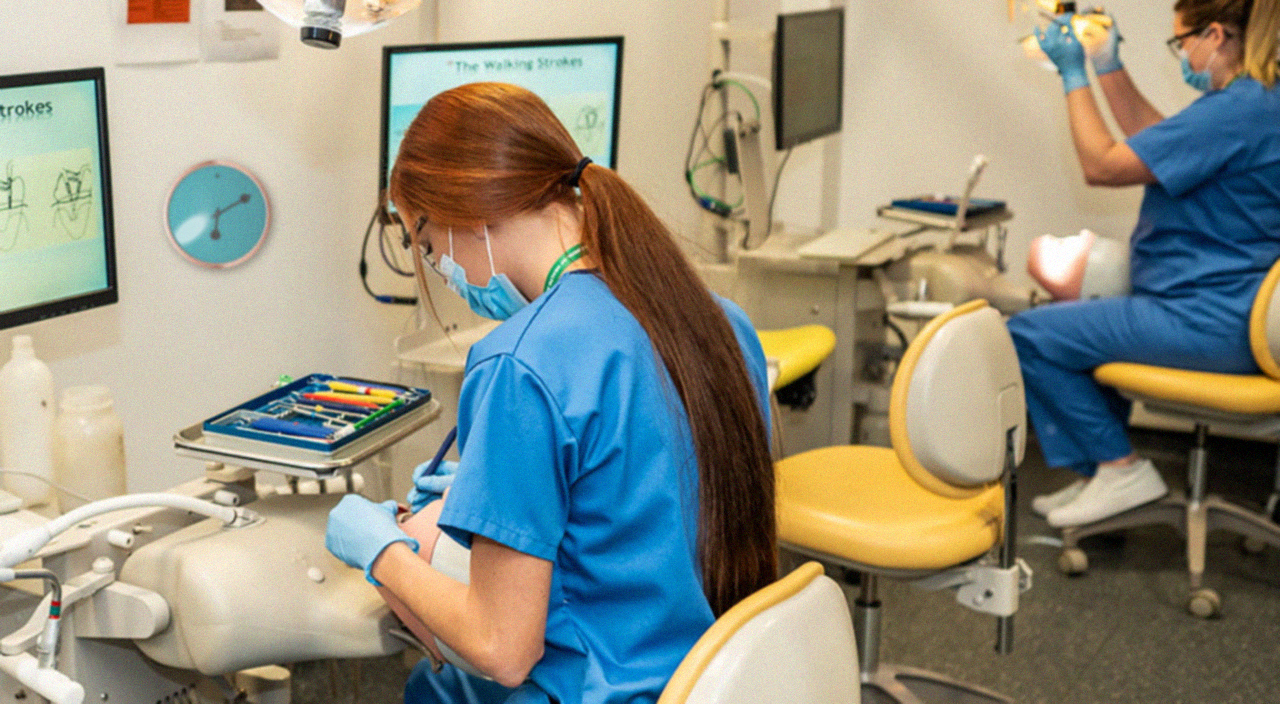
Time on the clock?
6:10
